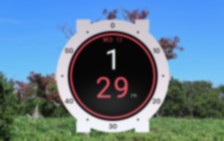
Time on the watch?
1:29
